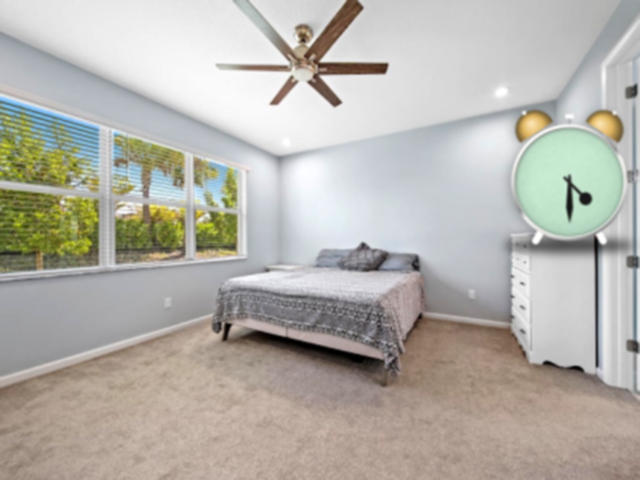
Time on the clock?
4:30
